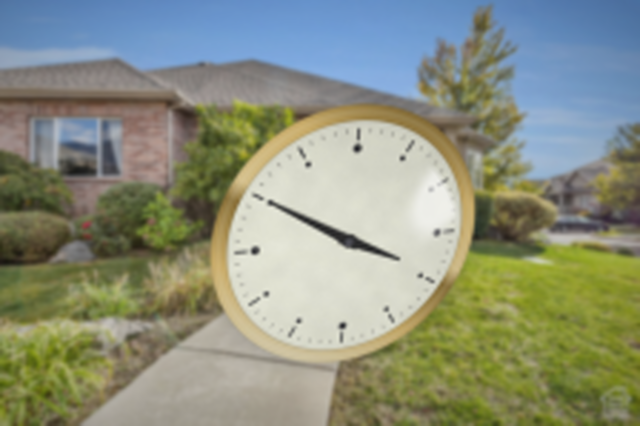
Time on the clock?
3:50
